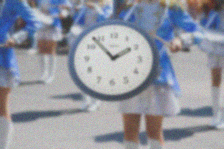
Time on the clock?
1:53
